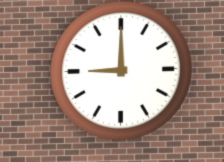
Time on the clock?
9:00
